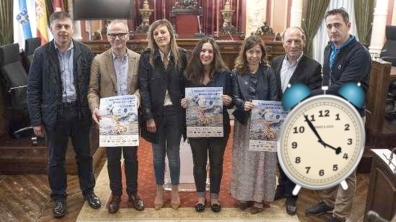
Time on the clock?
3:54
